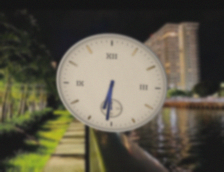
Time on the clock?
6:31
